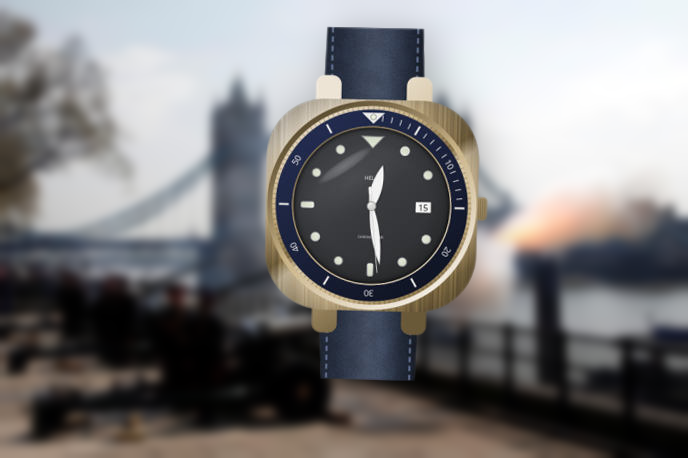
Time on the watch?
12:28:29
